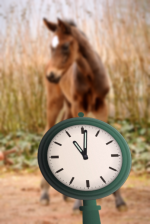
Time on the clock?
11:01
